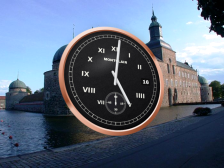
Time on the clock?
5:01
